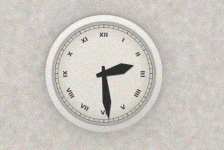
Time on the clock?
2:29
